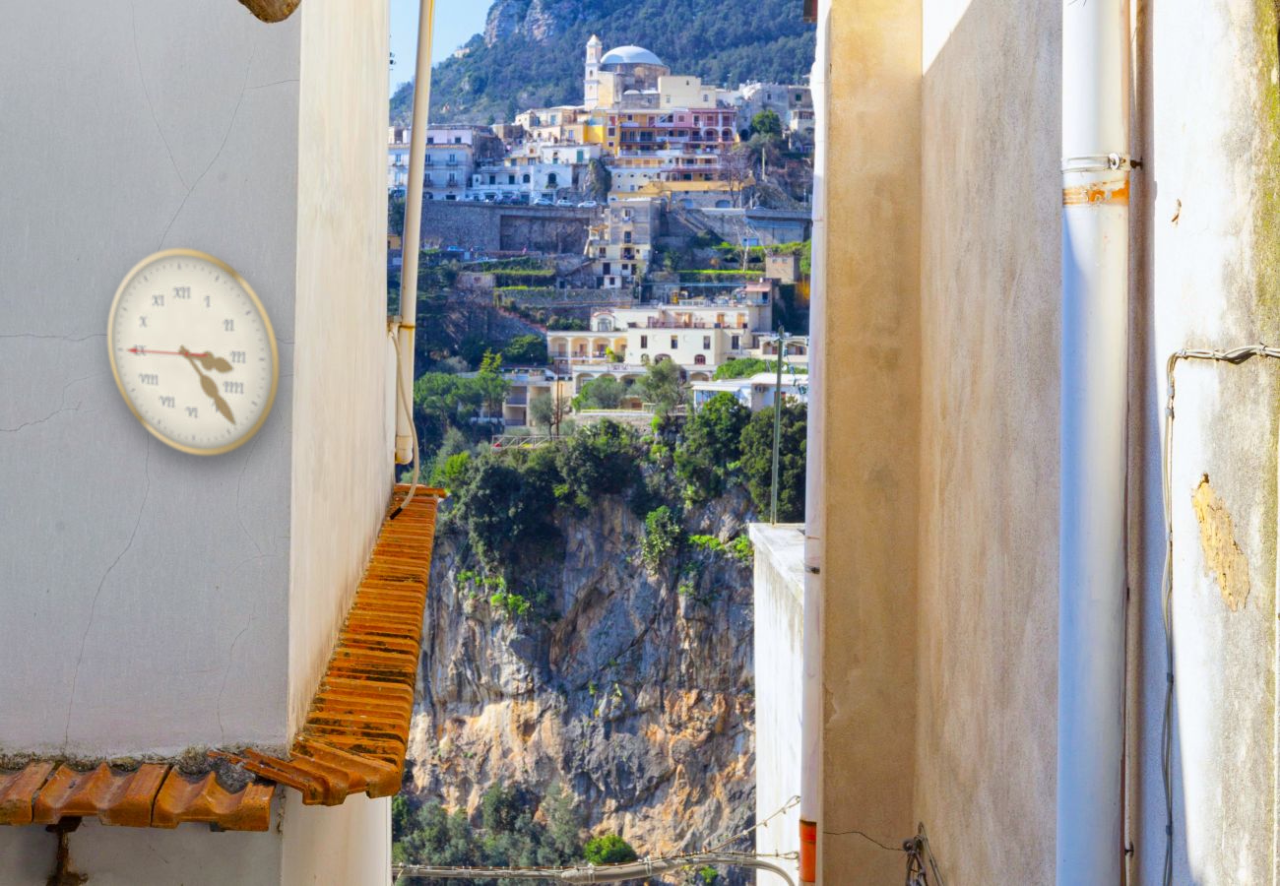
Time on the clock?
3:23:45
